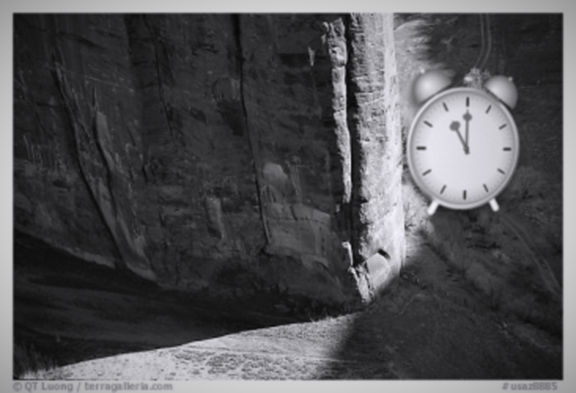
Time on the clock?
11:00
